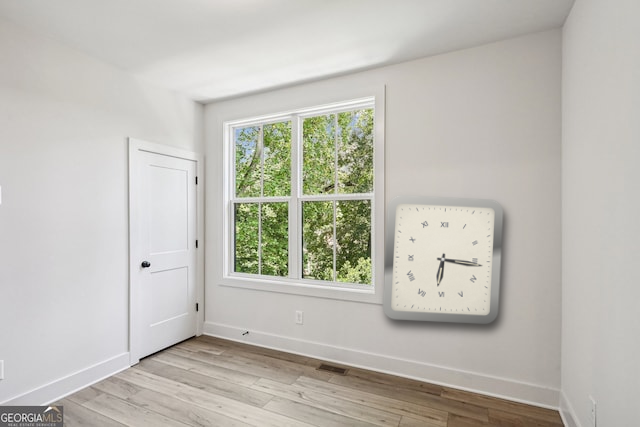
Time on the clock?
6:16
